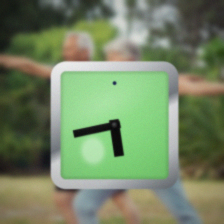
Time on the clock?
5:43
